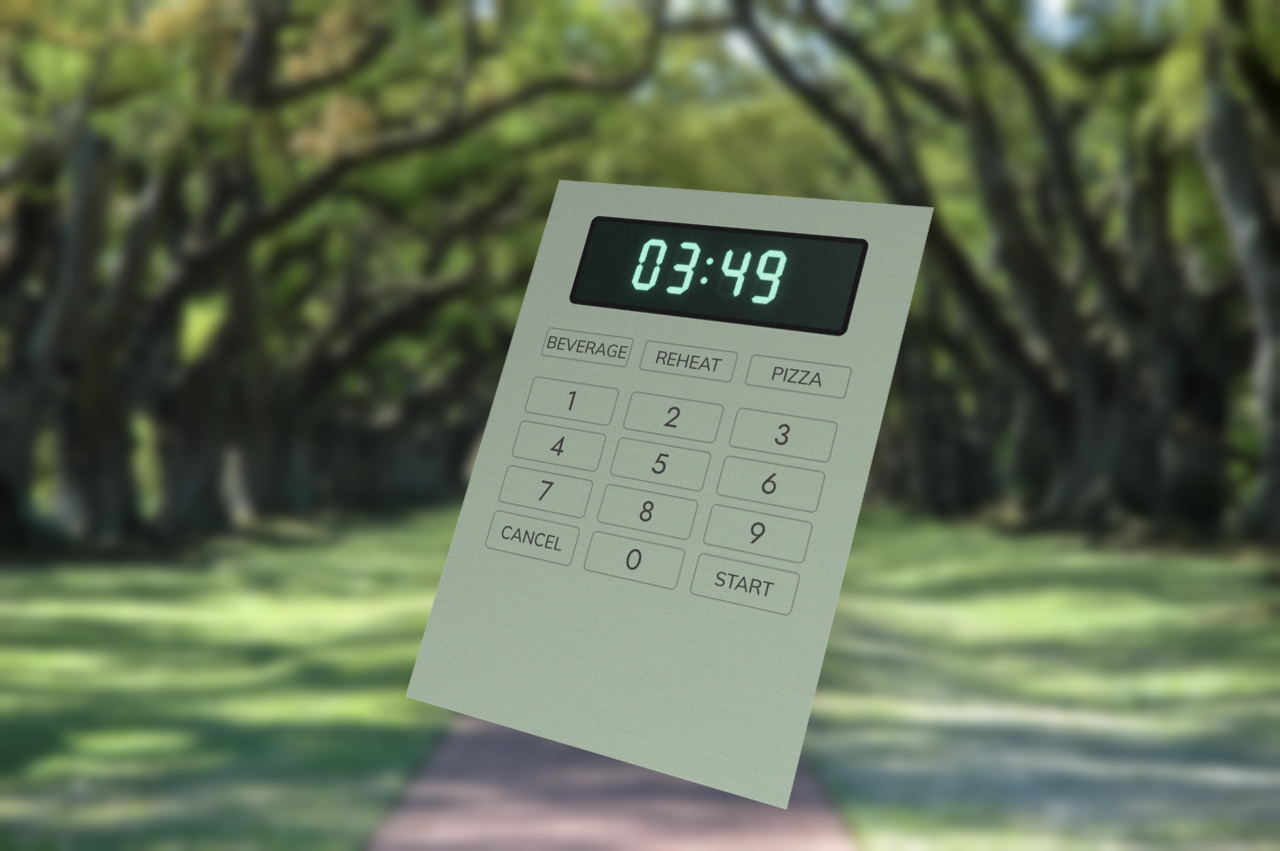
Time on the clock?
3:49
